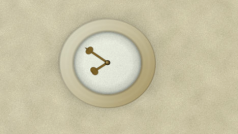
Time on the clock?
7:51
